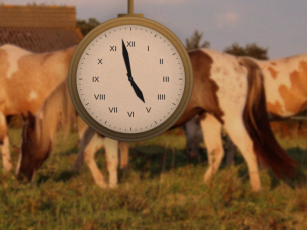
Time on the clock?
4:58
